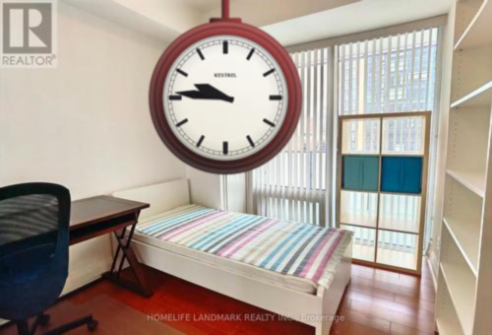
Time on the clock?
9:46
